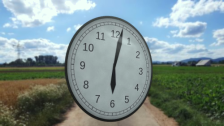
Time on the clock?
6:02
